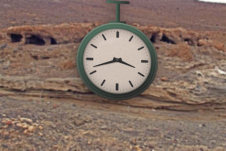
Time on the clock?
3:42
